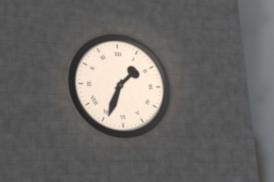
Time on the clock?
1:34
